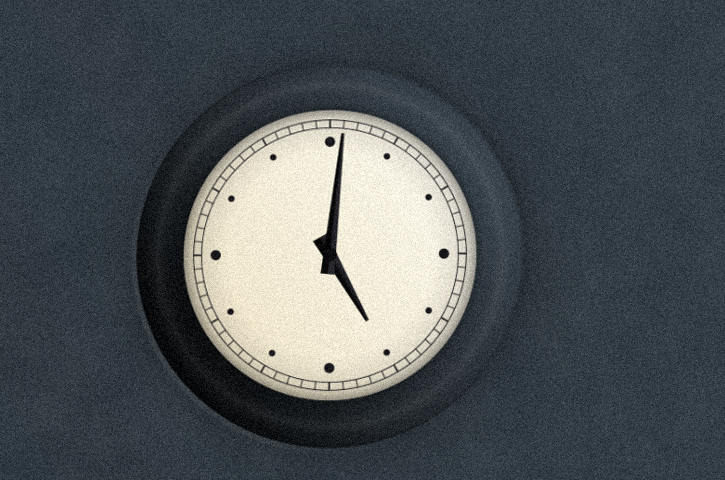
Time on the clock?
5:01
